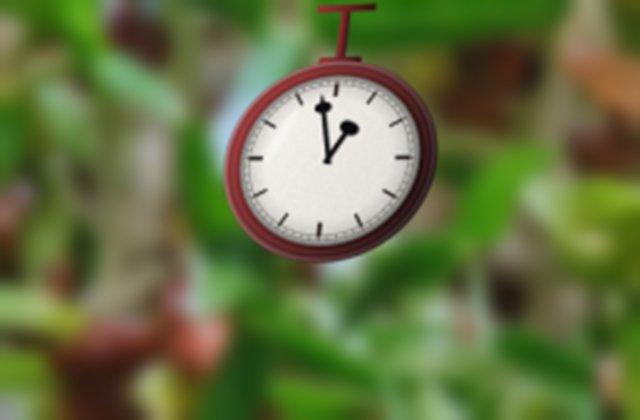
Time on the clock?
12:58
